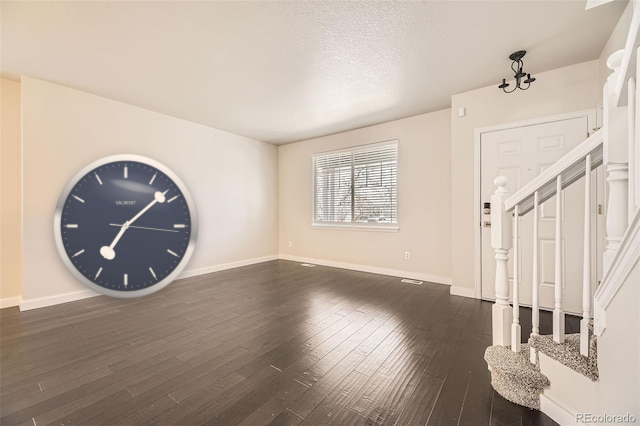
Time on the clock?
7:08:16
